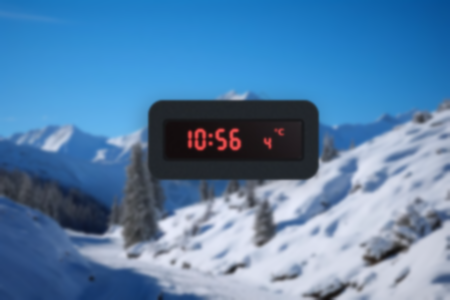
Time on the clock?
10:56
